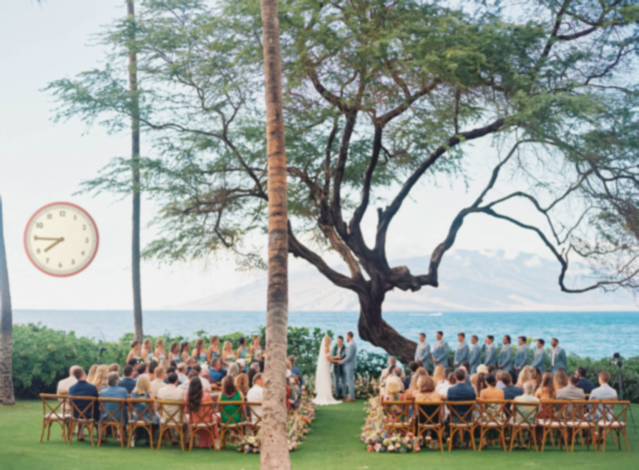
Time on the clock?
7:45
